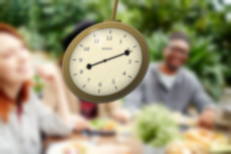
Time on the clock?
8:11
